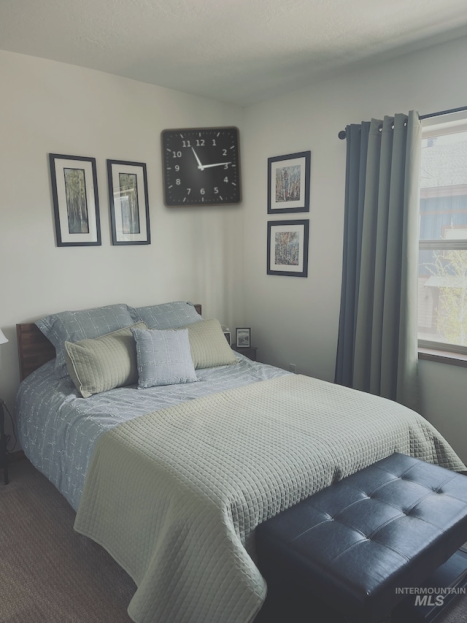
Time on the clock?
11:14
